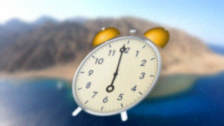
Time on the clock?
5:59
